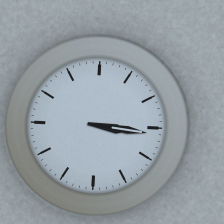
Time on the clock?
3:16
